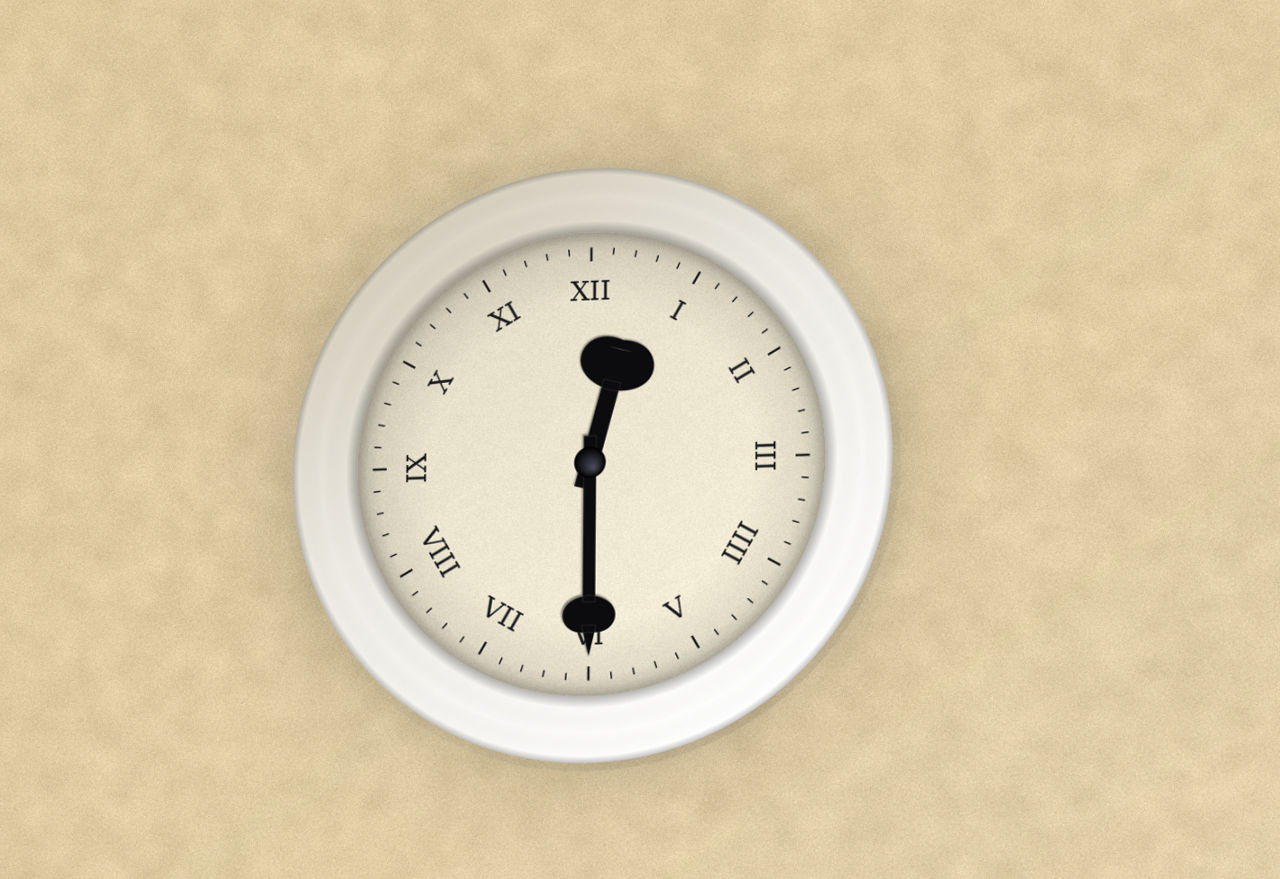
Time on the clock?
12:30
